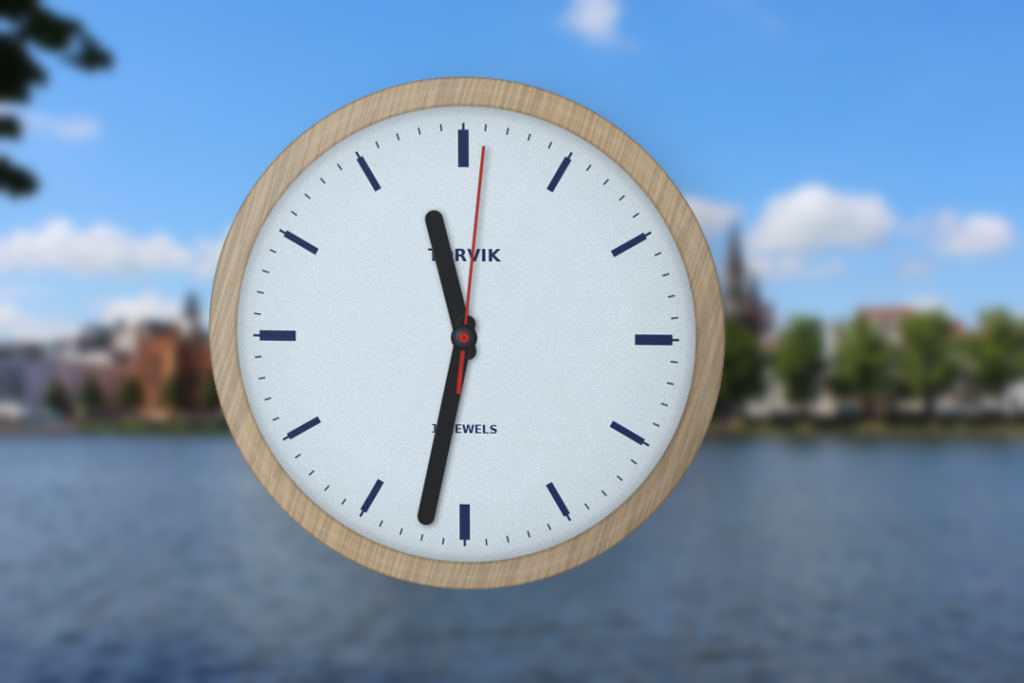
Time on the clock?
11:32:01
